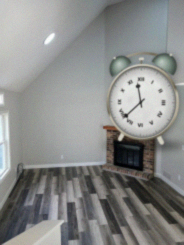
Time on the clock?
11:38
